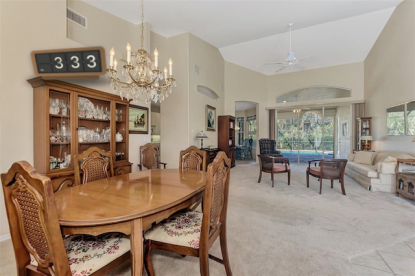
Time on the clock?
3:33
